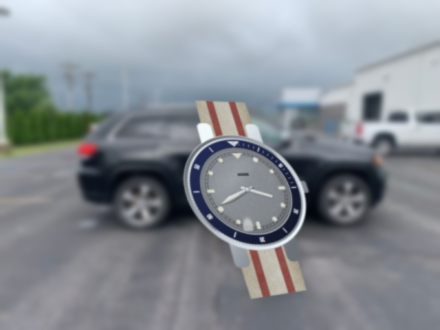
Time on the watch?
3:41
